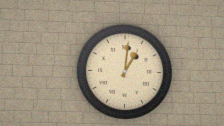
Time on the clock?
1:01
